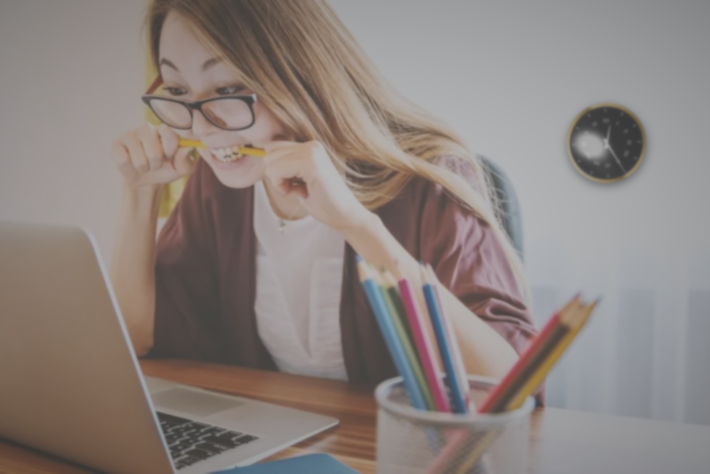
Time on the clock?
12:25
